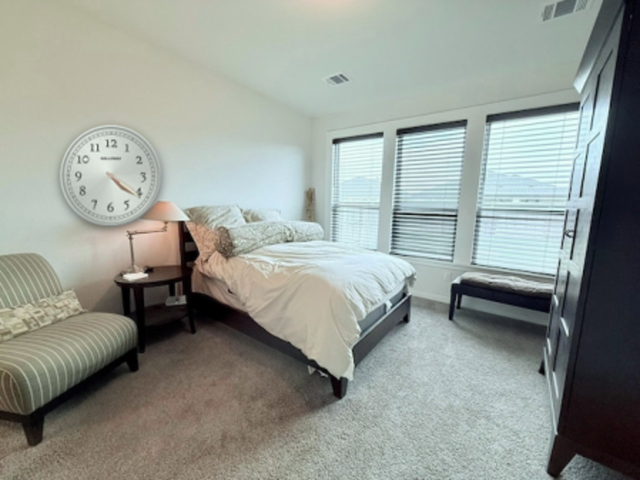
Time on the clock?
4:21
